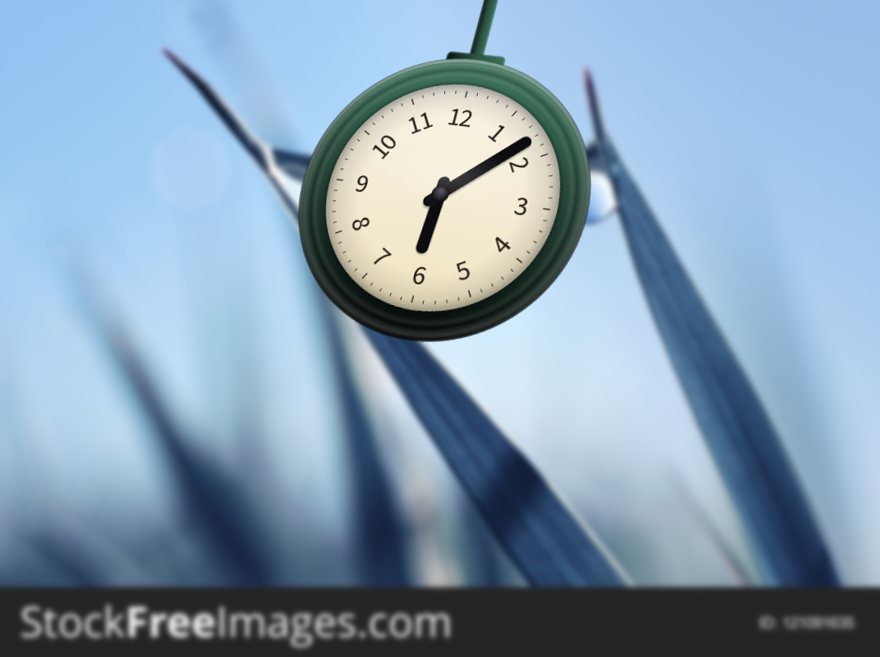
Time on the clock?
6:08
